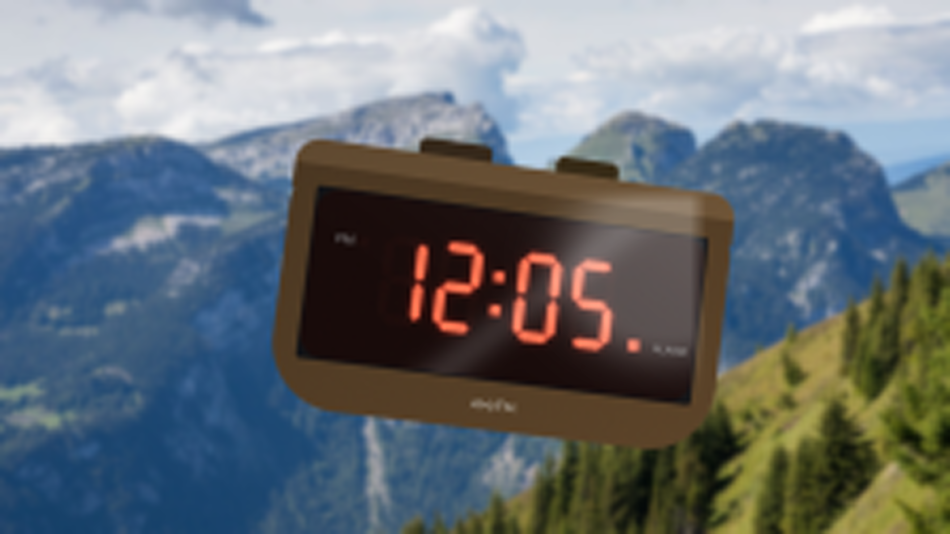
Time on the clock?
12:05
